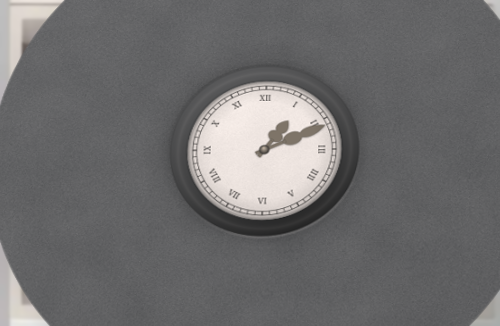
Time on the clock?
1:11
